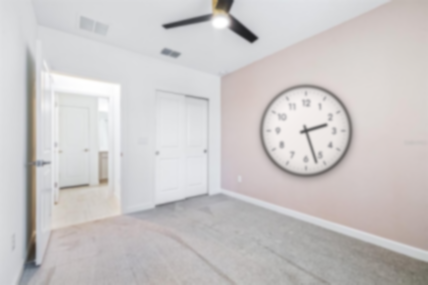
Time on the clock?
2:27
